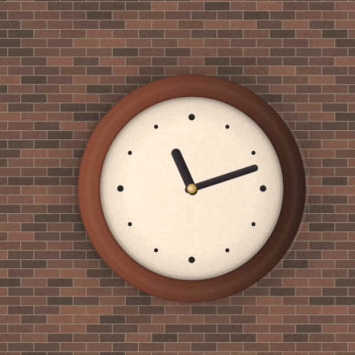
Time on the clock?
11:12
